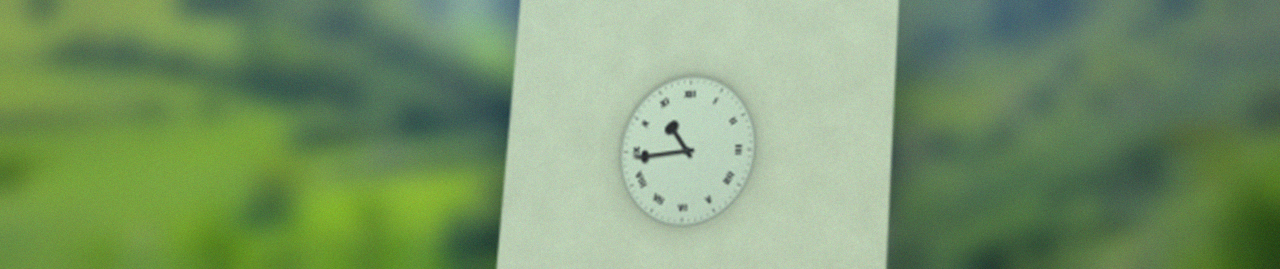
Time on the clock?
10:44
